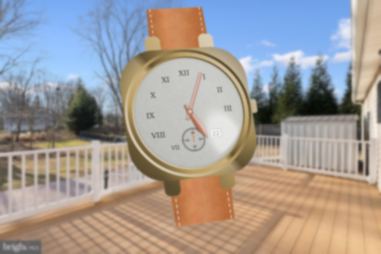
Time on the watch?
5:04
